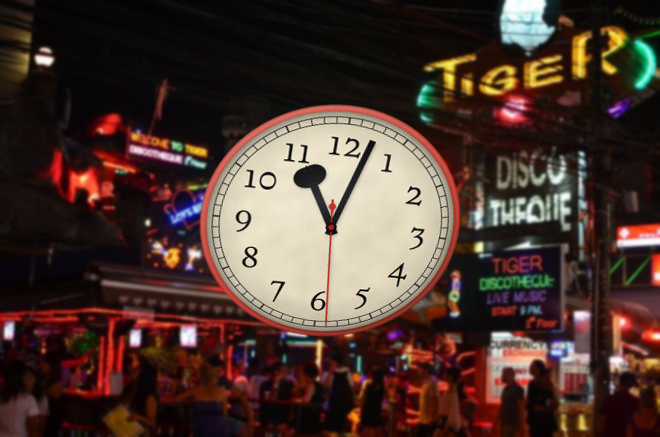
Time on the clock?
11:02:29
